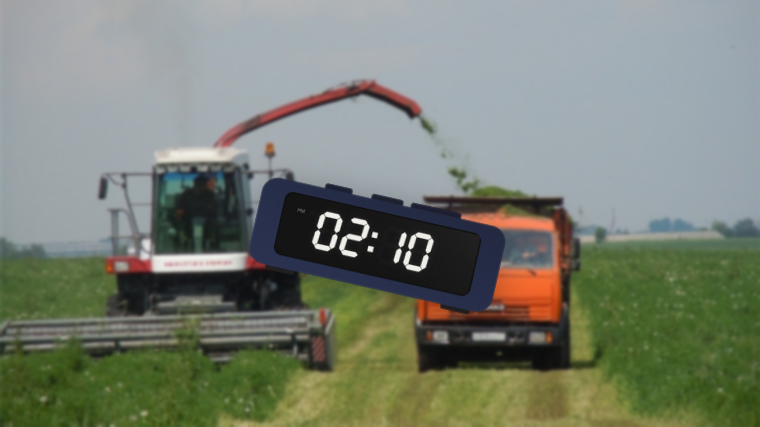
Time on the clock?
2:10
